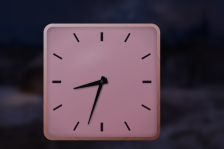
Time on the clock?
8:33
